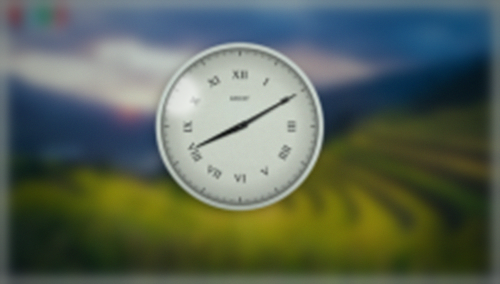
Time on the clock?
8:10
